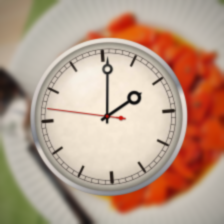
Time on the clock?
2:00:47
